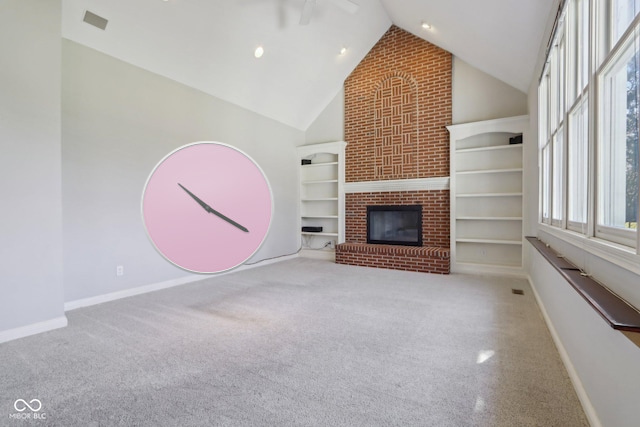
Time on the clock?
10:20
